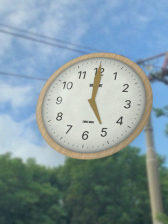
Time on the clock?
5:00
